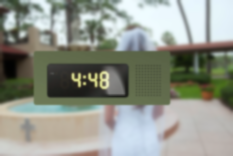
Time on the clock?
4:48
